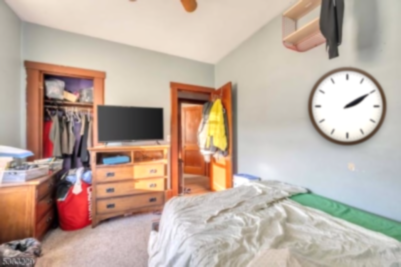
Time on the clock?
2:10
